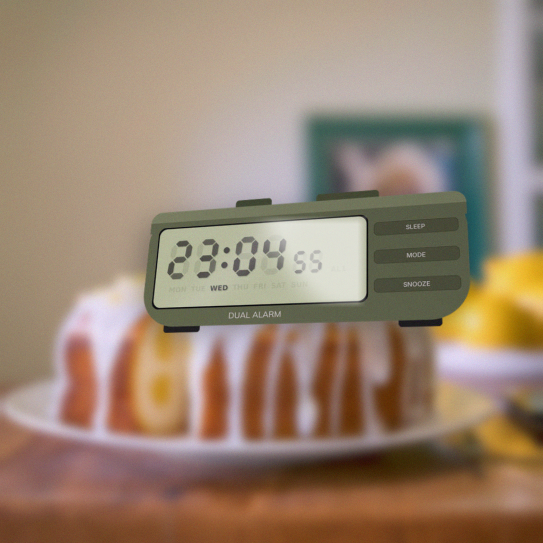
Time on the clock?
23:04:55
